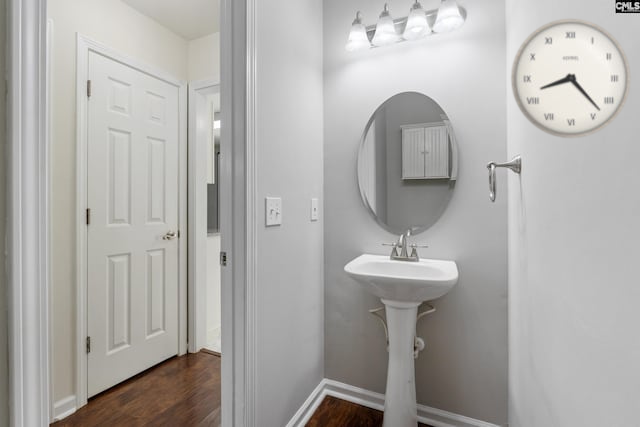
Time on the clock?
8:23
